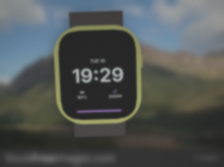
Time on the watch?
19:29
